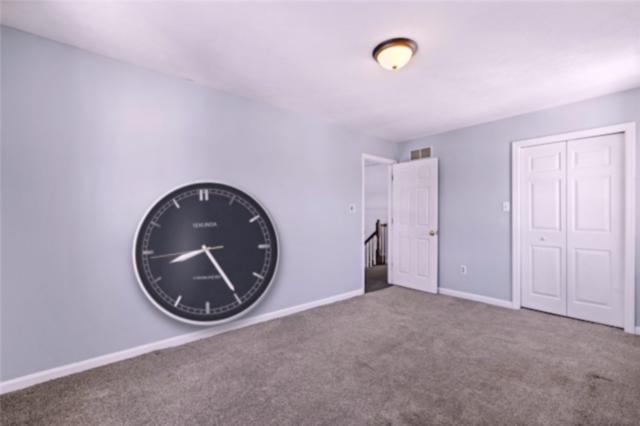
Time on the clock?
8:24:44
